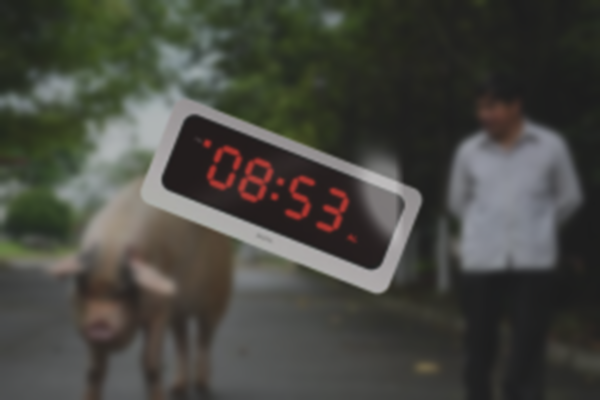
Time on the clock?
8:53
